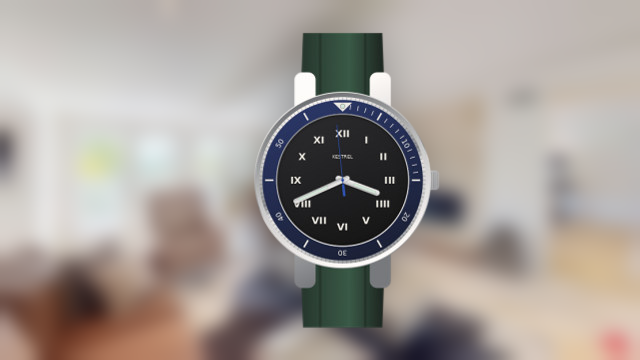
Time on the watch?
3:40:59
